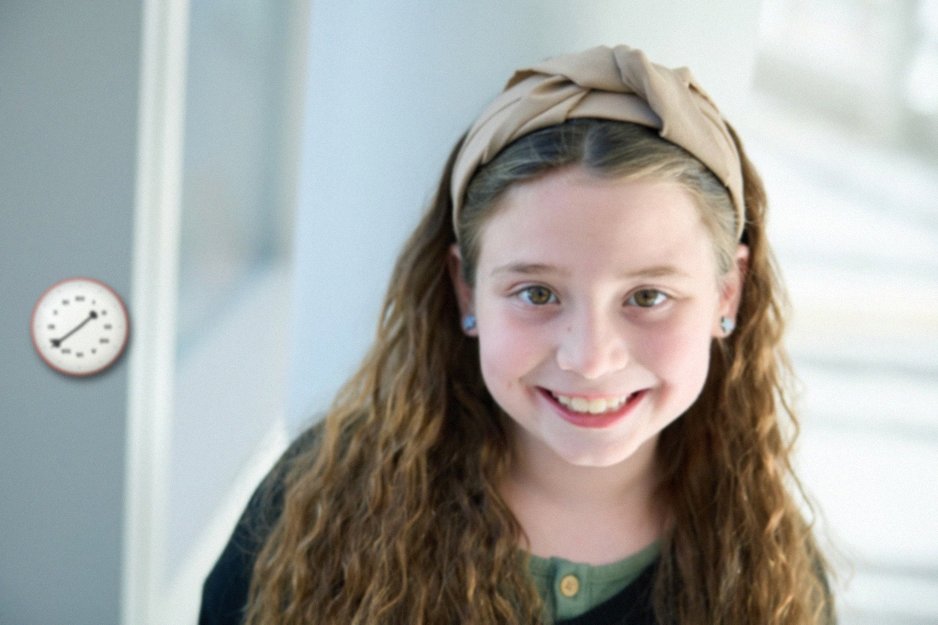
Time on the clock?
1:39
